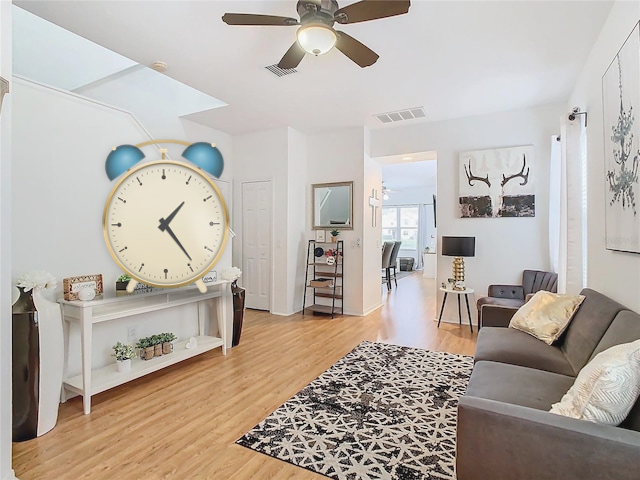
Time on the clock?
1:24
